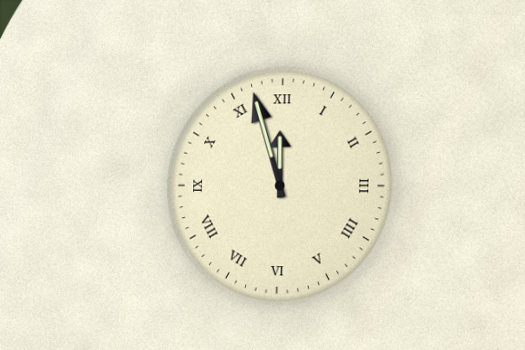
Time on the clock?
11:57
